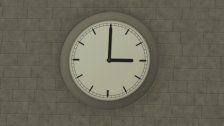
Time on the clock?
3:00
